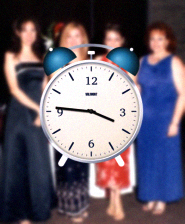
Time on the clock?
3:46
